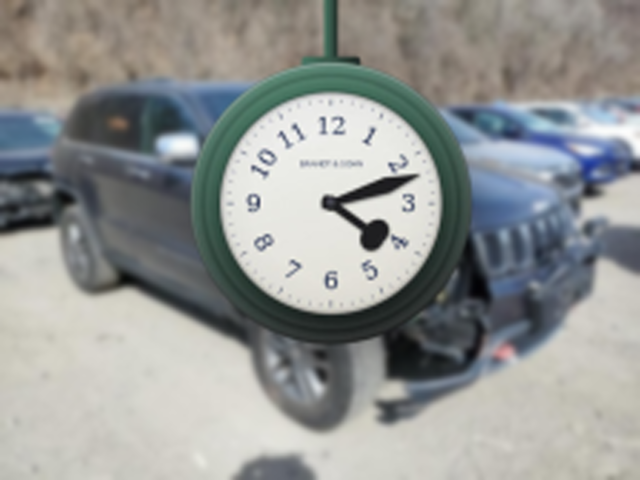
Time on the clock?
4:12
